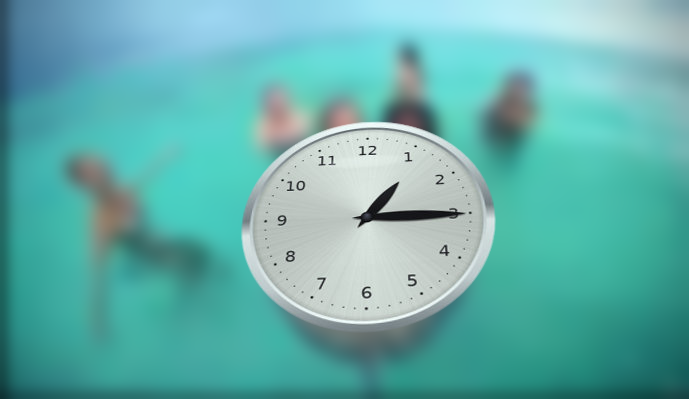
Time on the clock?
1:15
